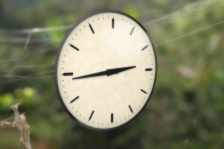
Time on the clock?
2:44
